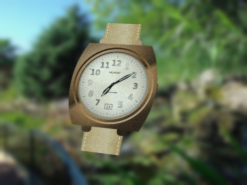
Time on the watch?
7:09
